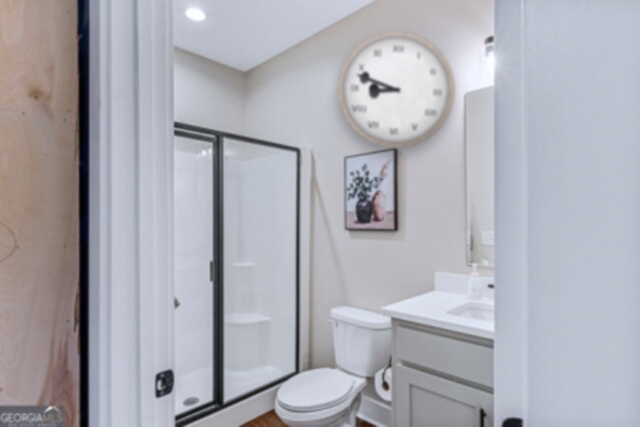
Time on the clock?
8:48
